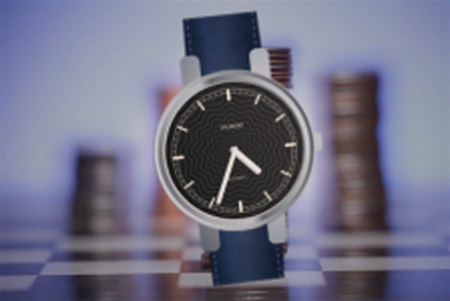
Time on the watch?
4:34
